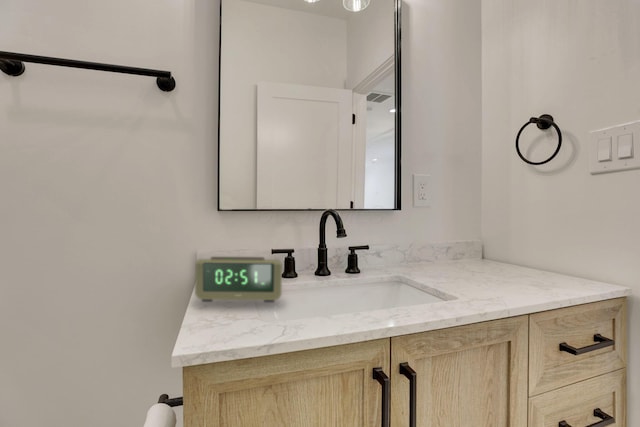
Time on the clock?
2:51
